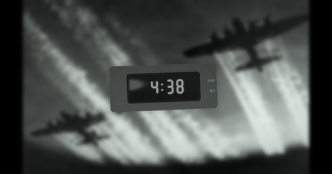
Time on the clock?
4:38
